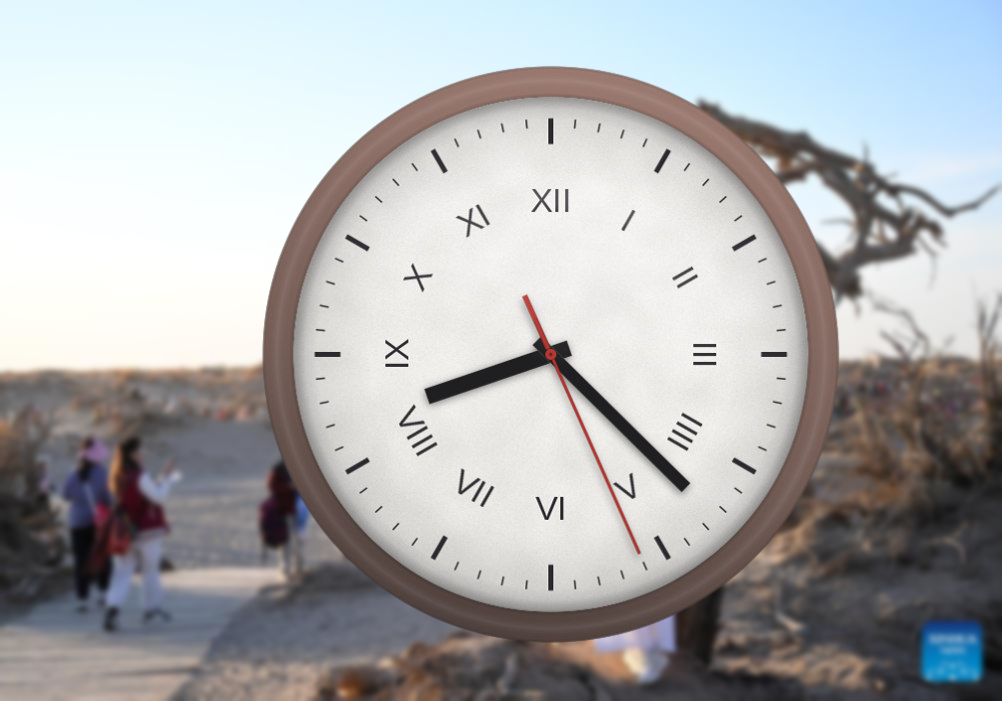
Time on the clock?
8:22:26
